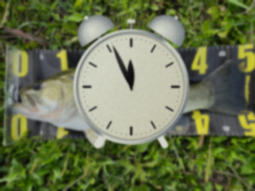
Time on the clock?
11:56
